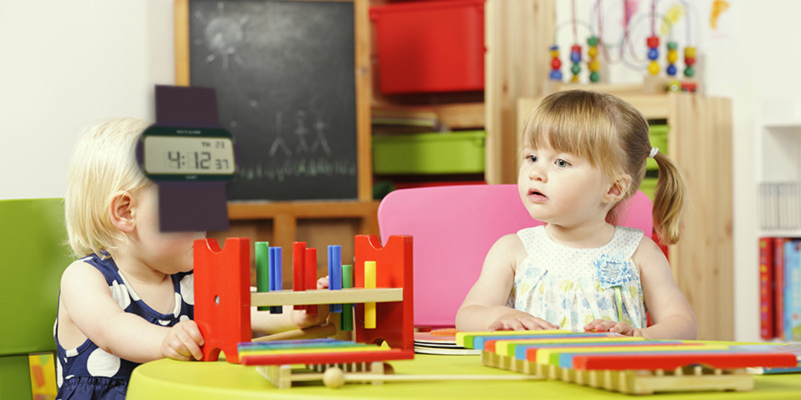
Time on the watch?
4:12
